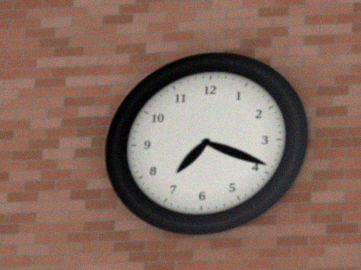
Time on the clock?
7:19
